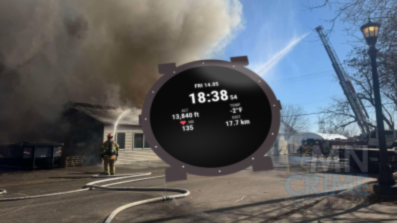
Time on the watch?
18:38
